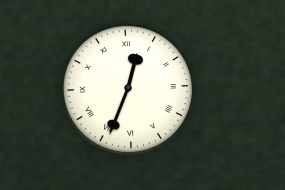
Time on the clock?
12:34
